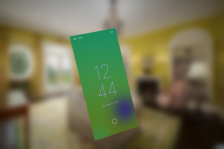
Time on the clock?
12:44
